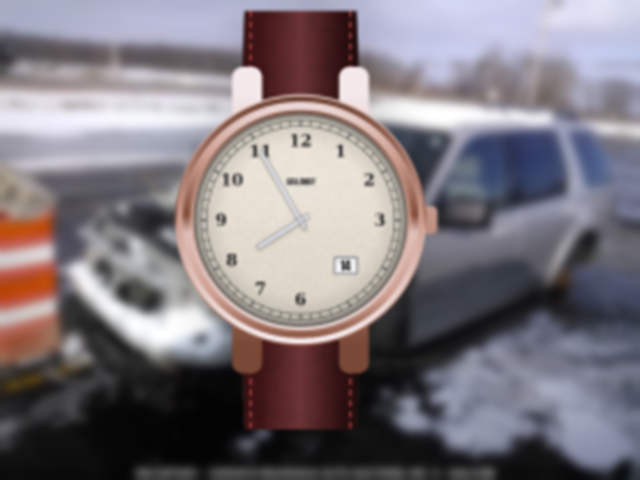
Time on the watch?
7:55
